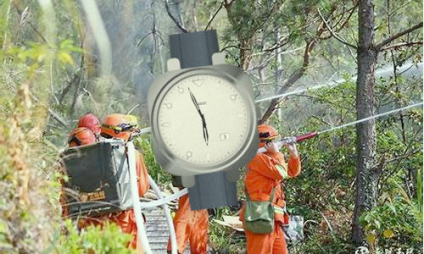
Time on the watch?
5:57
